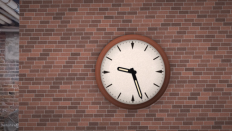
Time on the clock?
9:27
